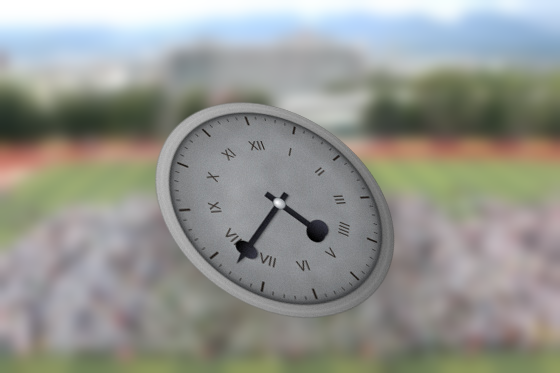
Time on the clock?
4:38
